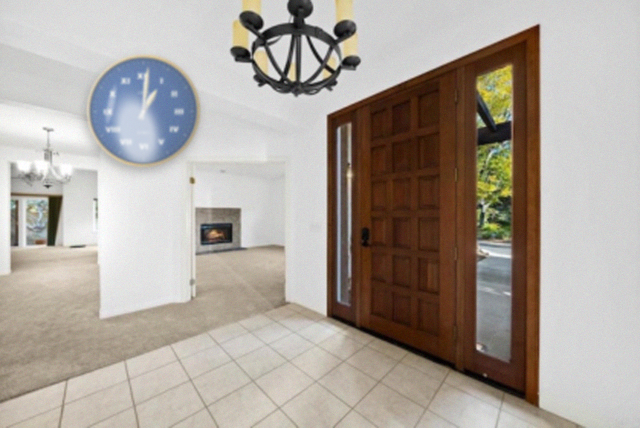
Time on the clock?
1:01
